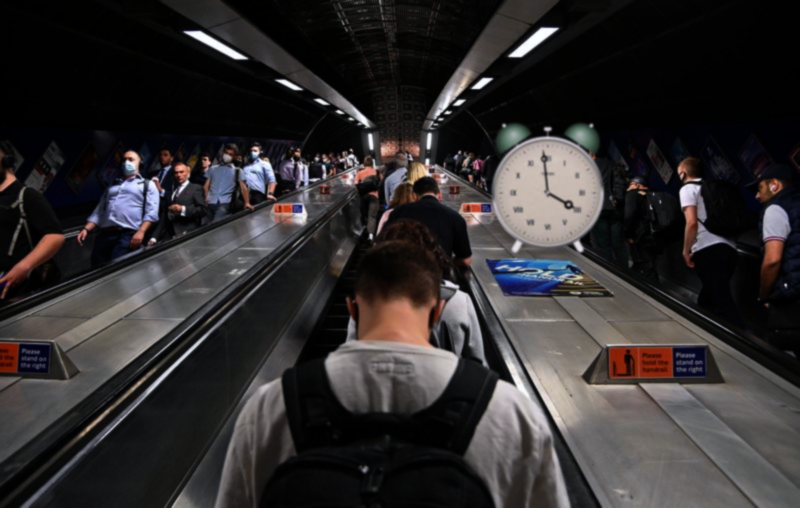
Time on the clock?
3:59
